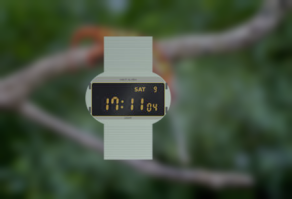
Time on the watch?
17:11:04
